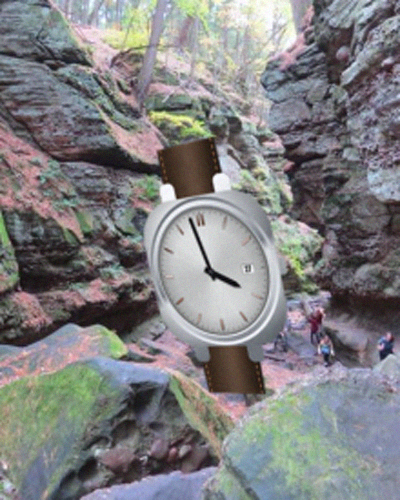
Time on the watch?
3:58
